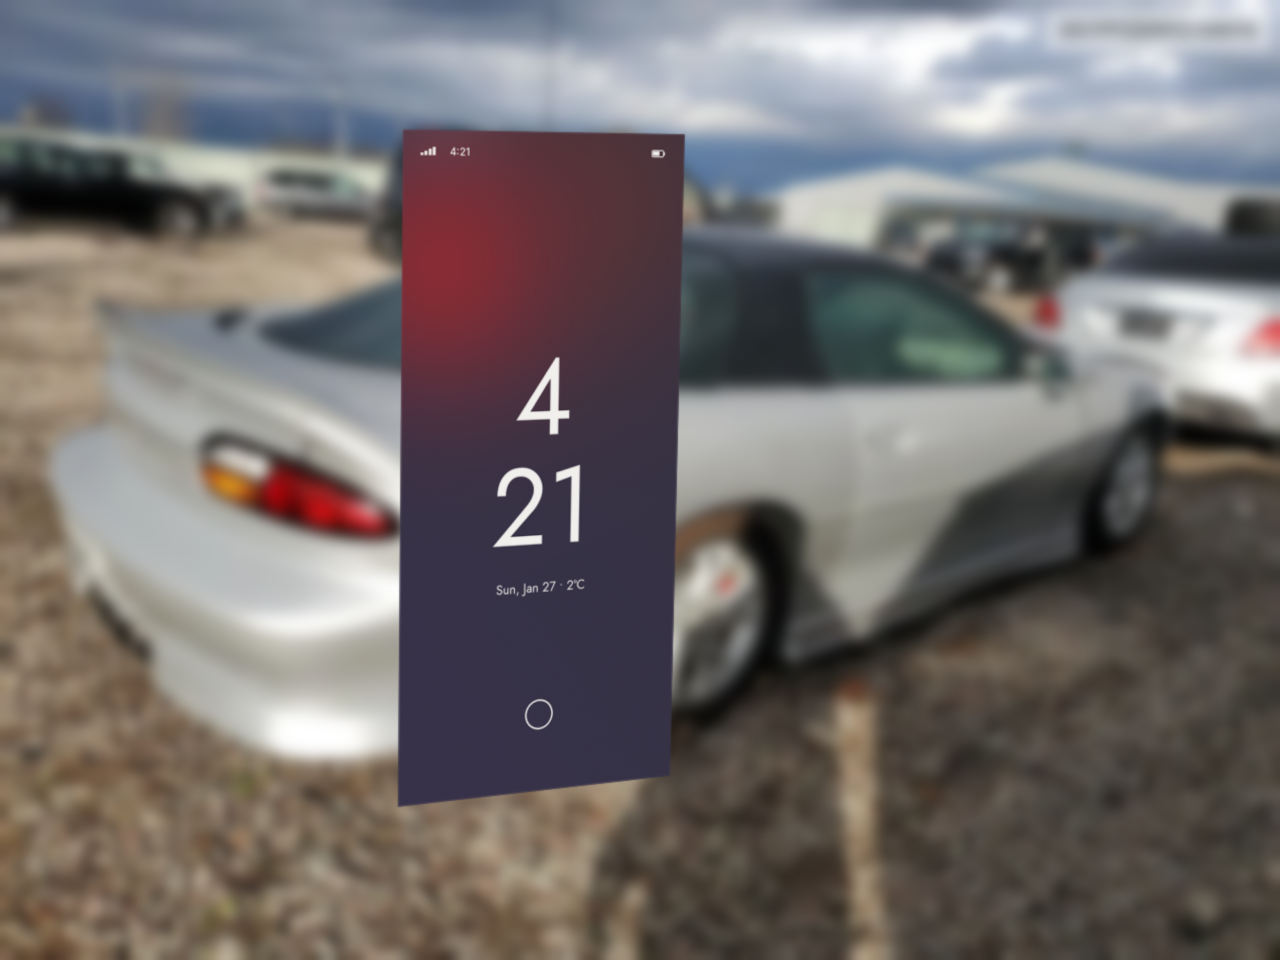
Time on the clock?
4:21
